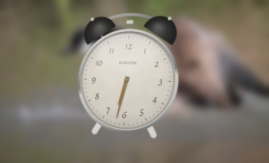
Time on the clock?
6:32
